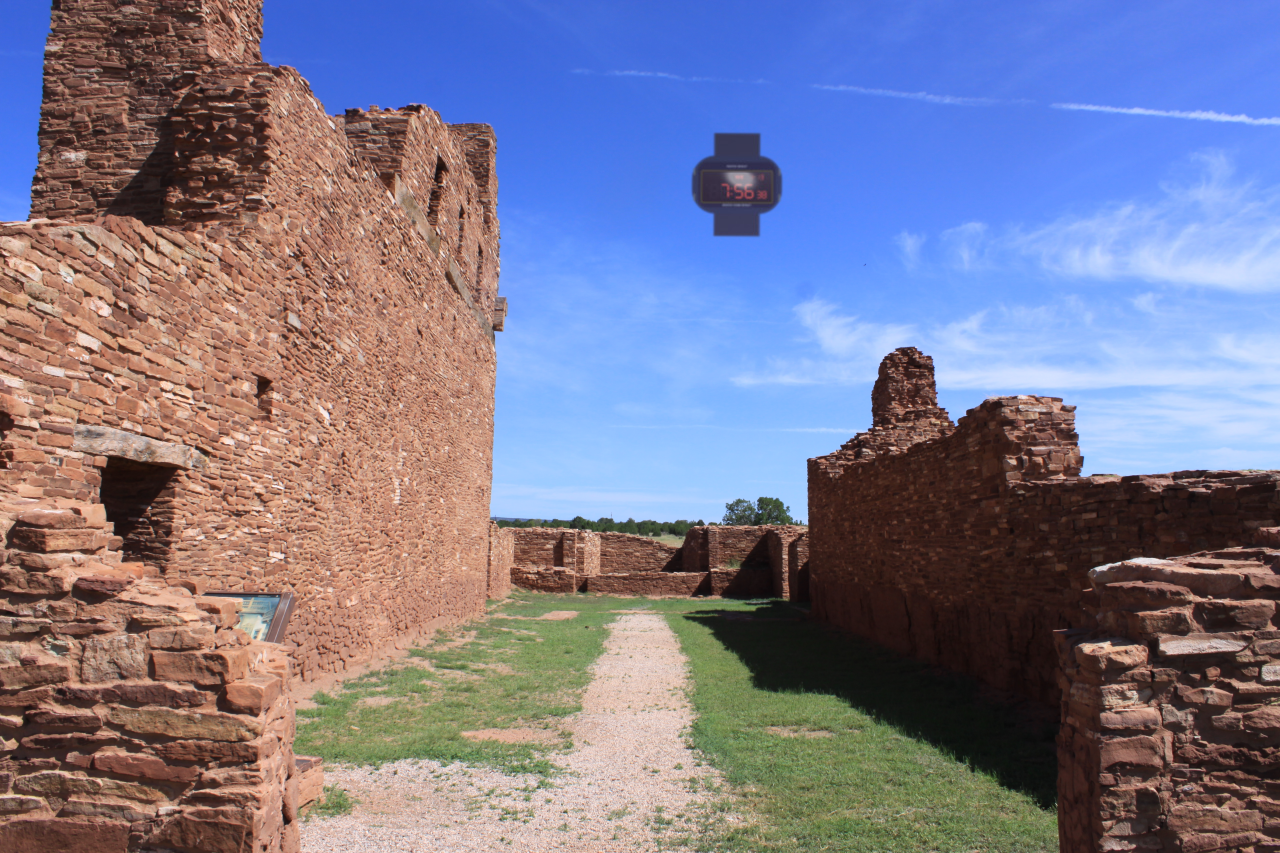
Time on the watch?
7:56
